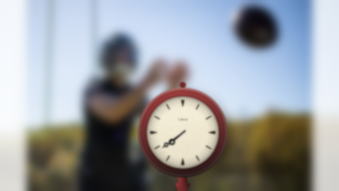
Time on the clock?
7:39
